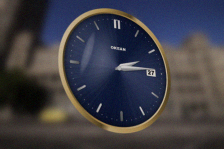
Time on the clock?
2:14
